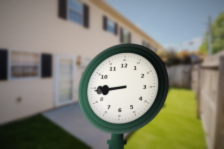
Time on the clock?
8:44
